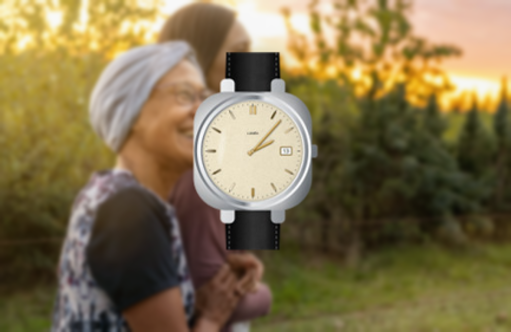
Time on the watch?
2:07
